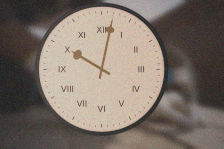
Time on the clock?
10:02
